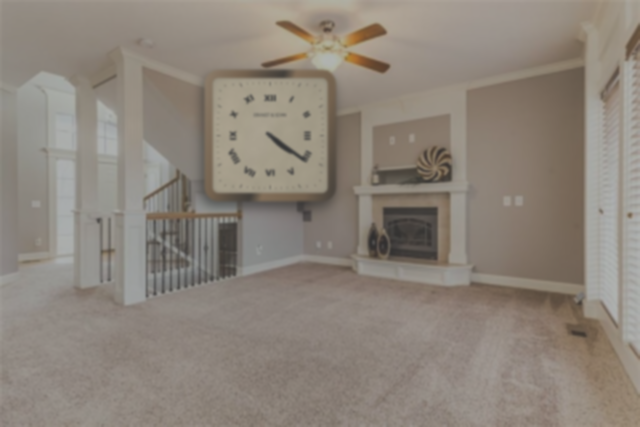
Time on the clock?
4:21
